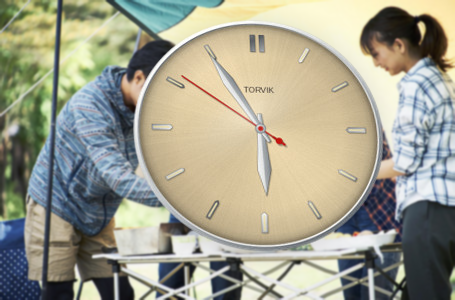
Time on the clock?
5:54:51
